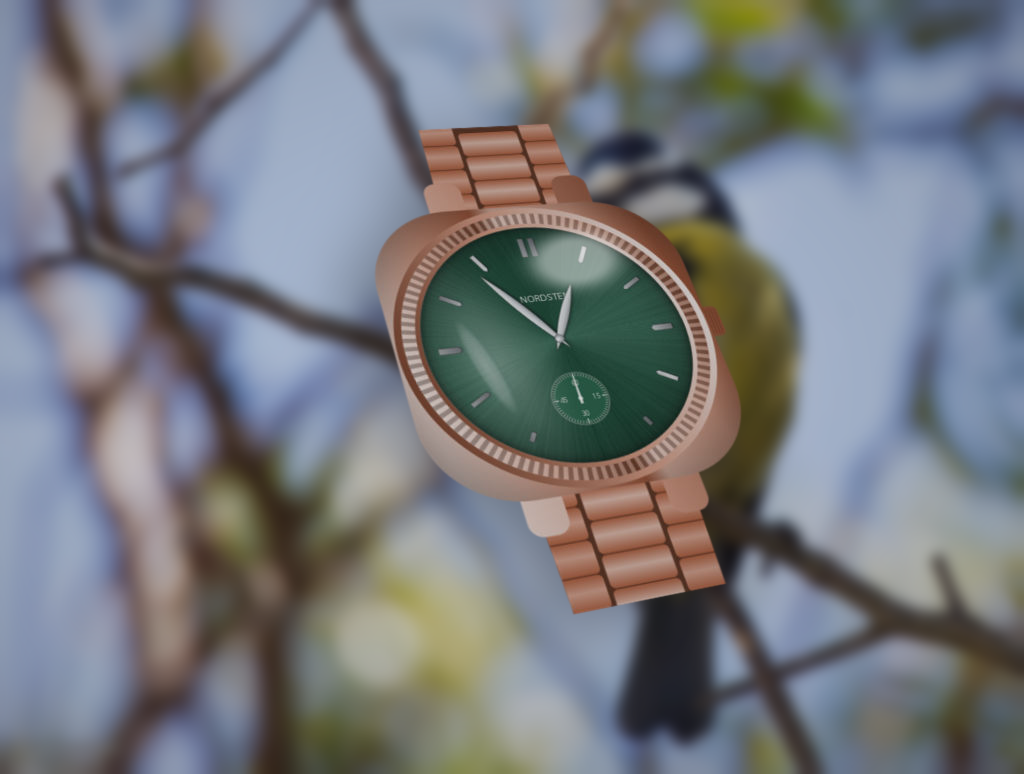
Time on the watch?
12:54
